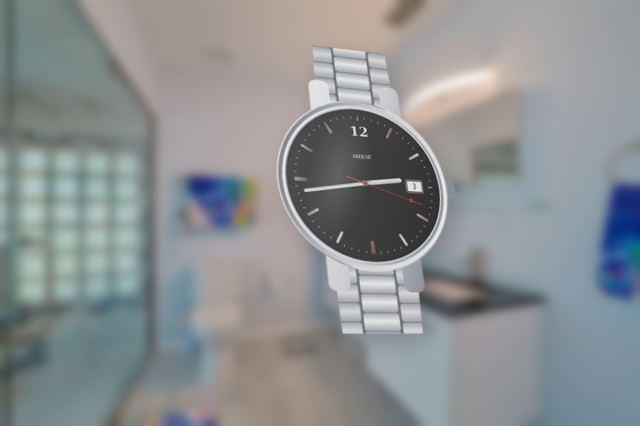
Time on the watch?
2:43:18
